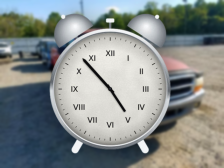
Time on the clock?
4:53
